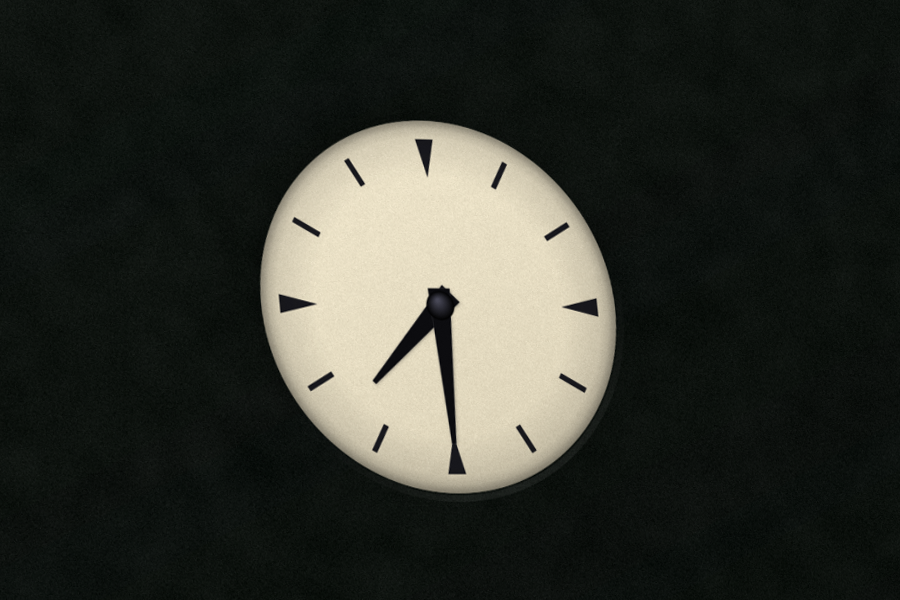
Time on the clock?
7:30
